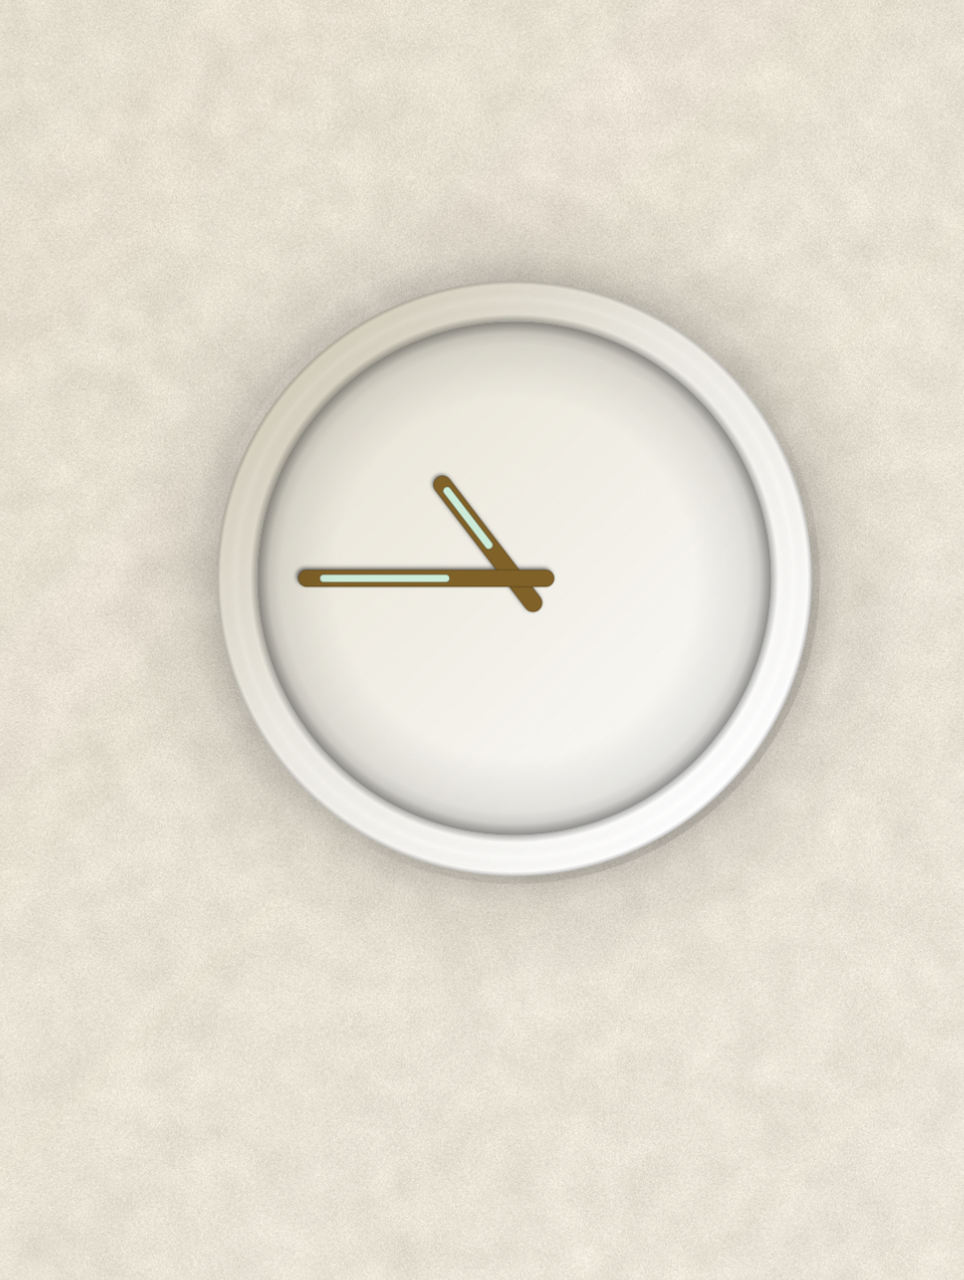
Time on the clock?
10:45
